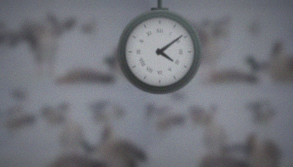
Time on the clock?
4:09
